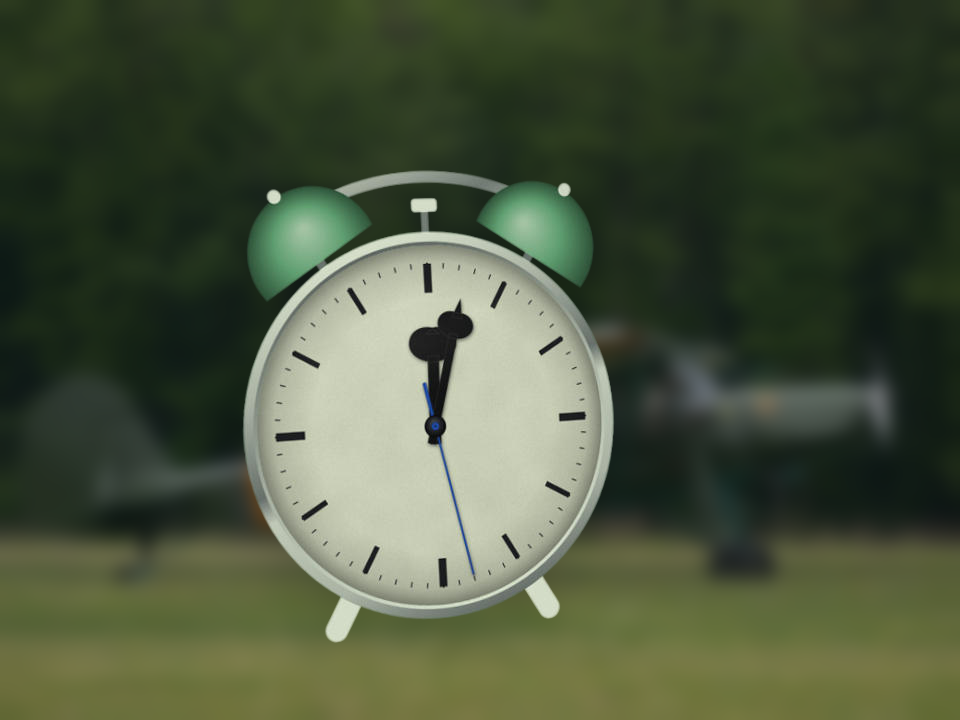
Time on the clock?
12:02:28
